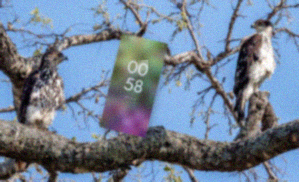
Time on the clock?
0:58
